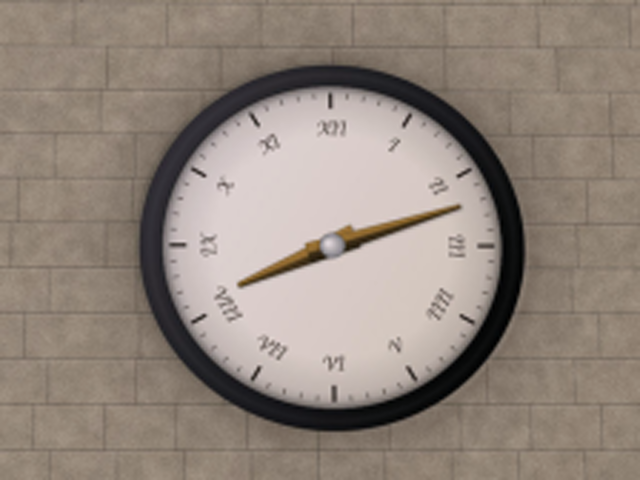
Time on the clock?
8:12
